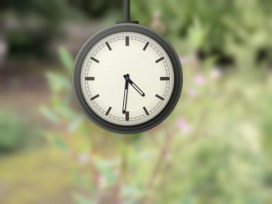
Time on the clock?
4:31
